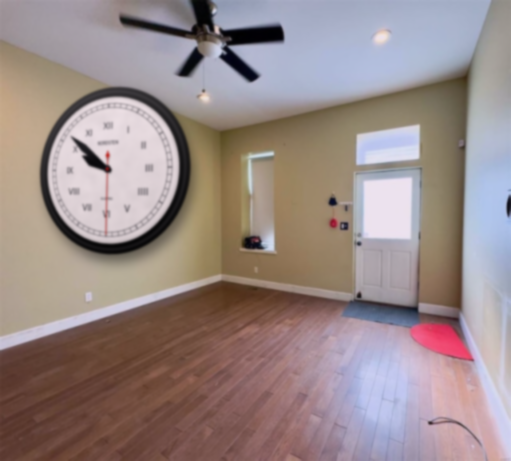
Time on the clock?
9:51:30
